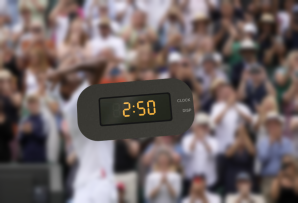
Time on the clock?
2:50
